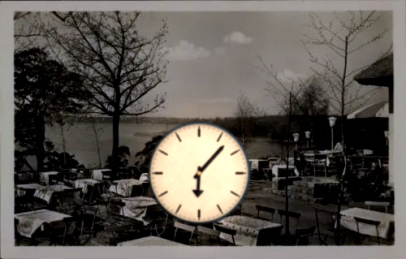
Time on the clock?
6:07
